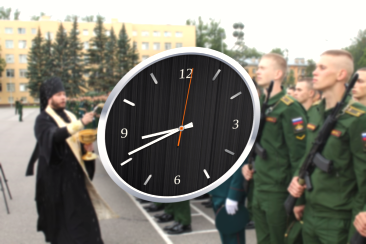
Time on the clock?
8:41:01
